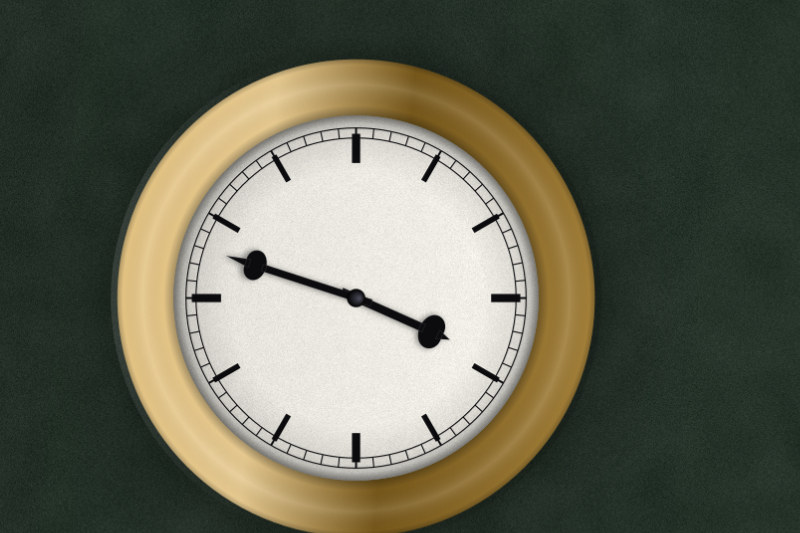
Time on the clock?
3:48
